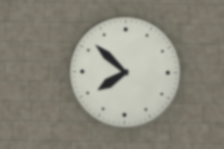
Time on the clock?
7:52
